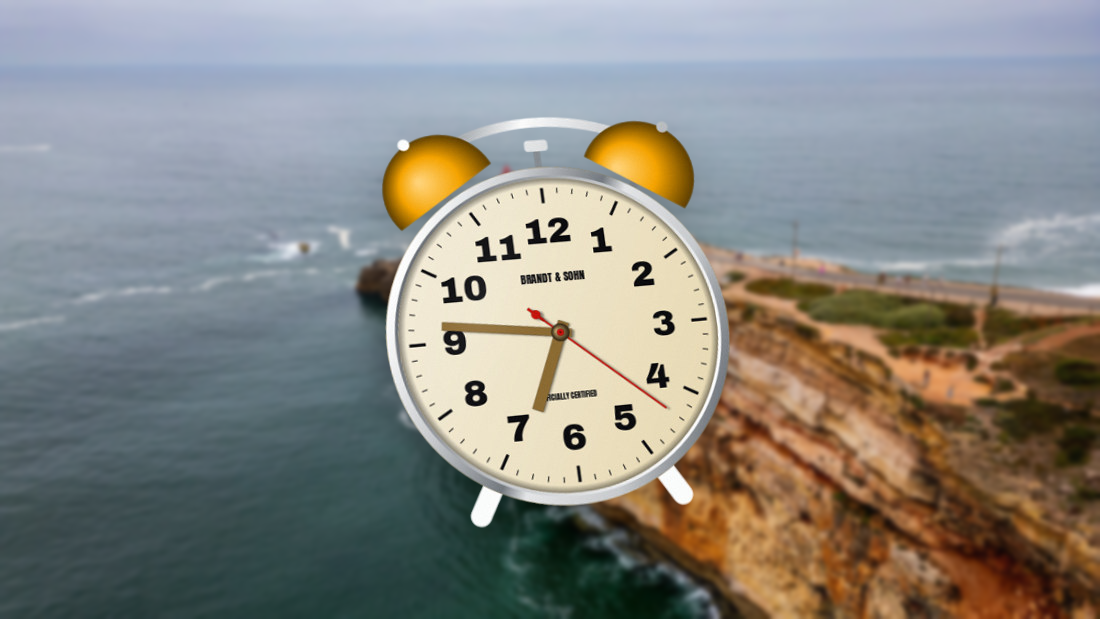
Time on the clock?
6:46:22
